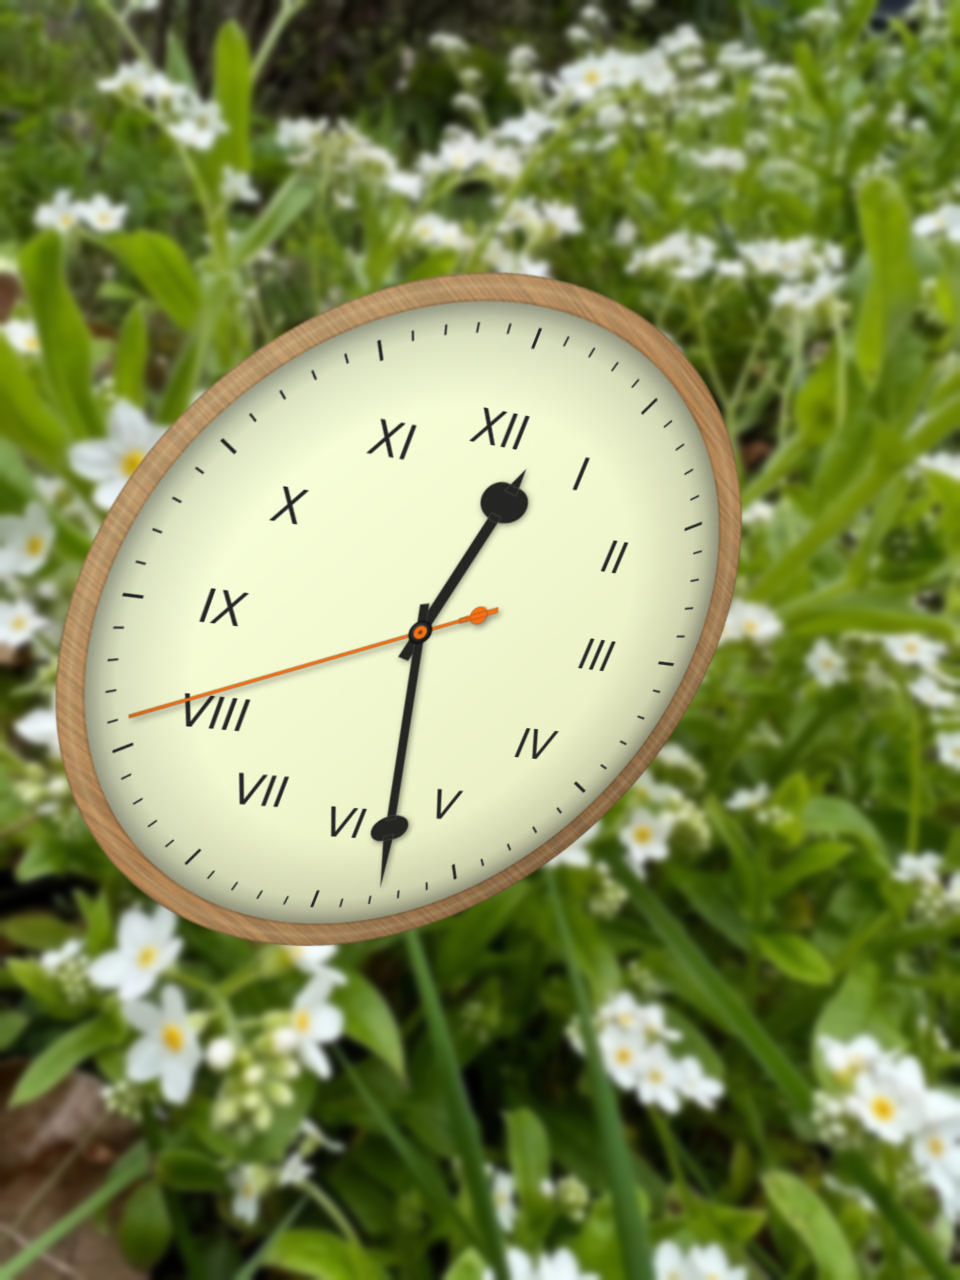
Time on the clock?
12:27:41
